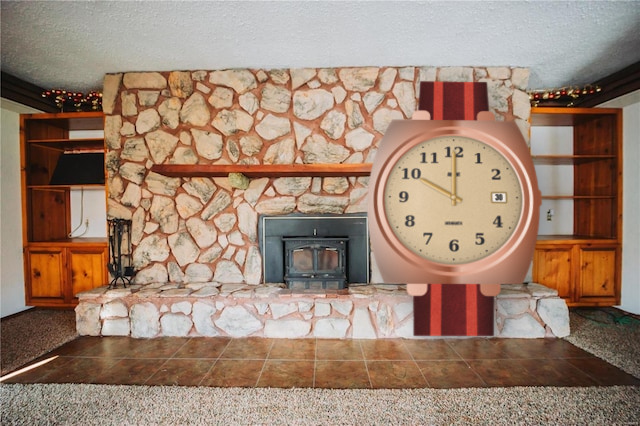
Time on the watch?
10:00
